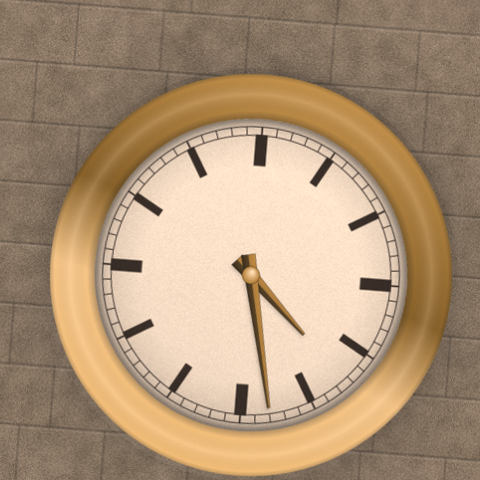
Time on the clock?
4:28
